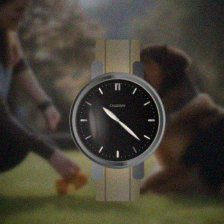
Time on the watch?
10:22
